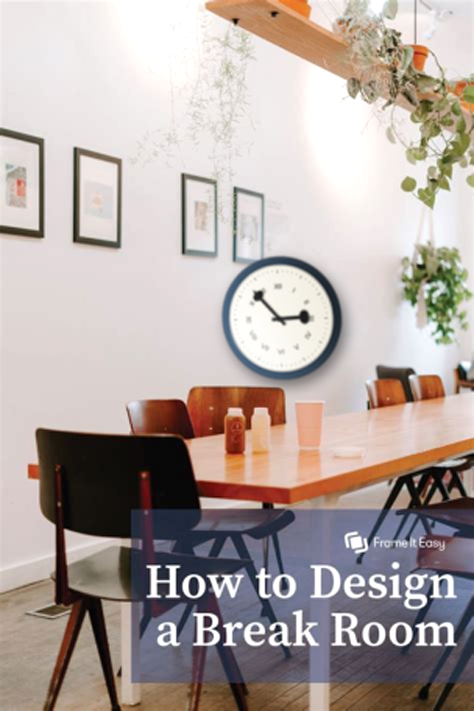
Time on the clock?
2:53
